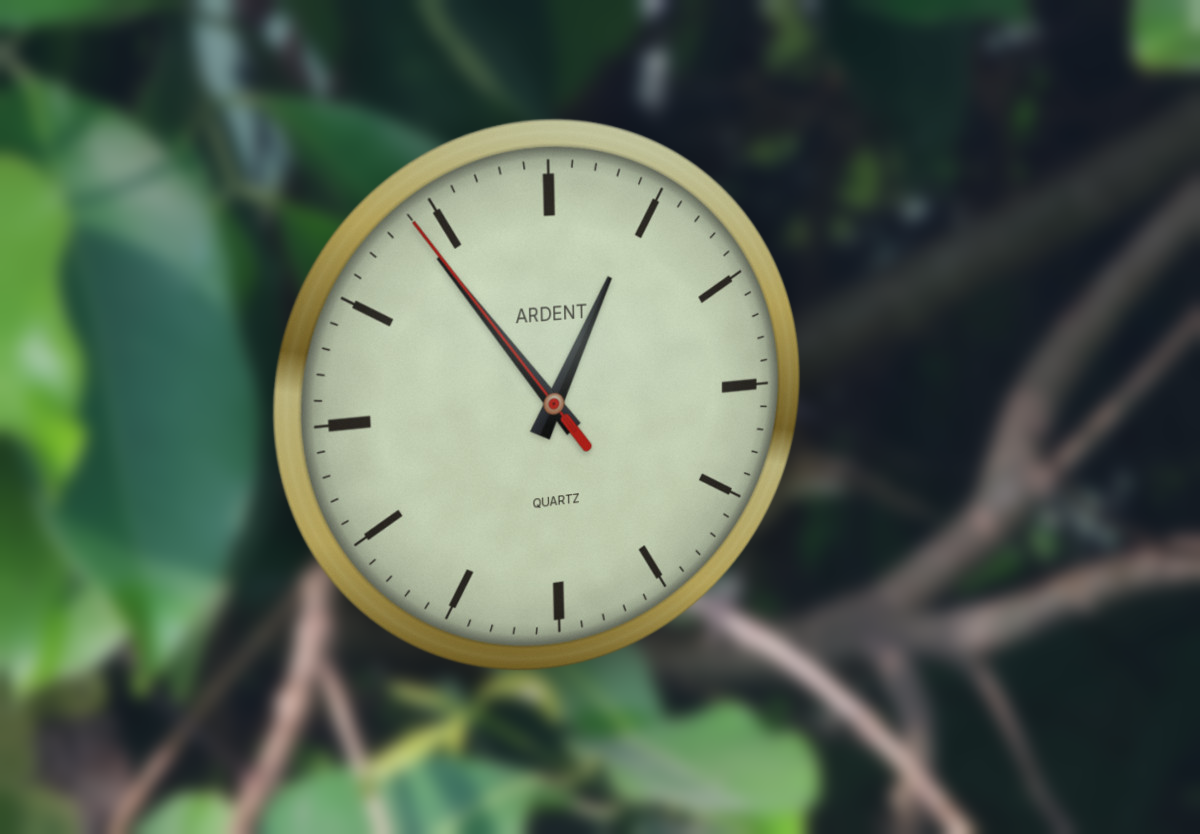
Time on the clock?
12:53:54
